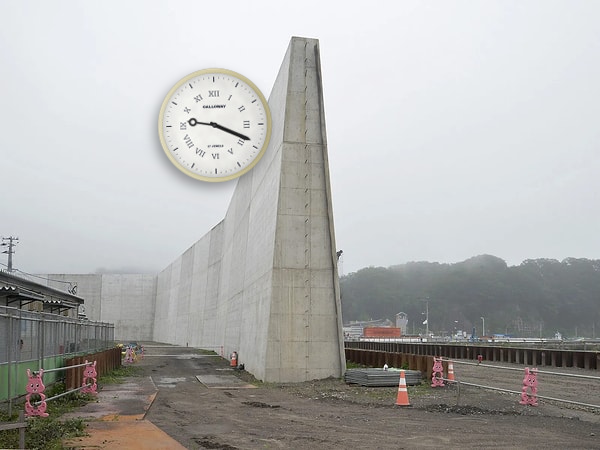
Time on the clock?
9:19
